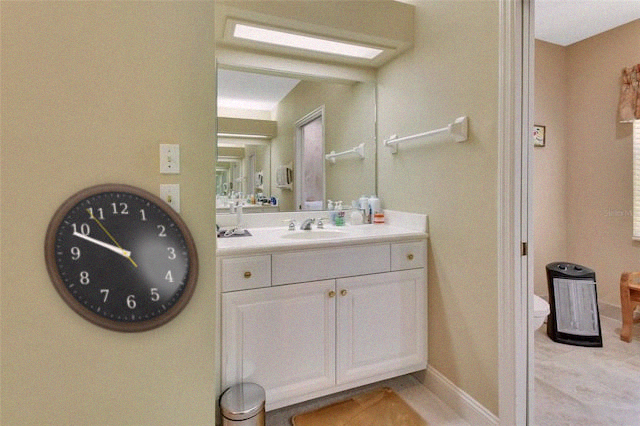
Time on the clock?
9:48:54
